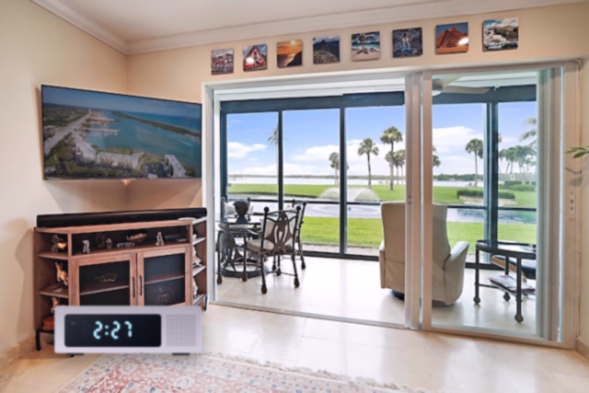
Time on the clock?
2:27
